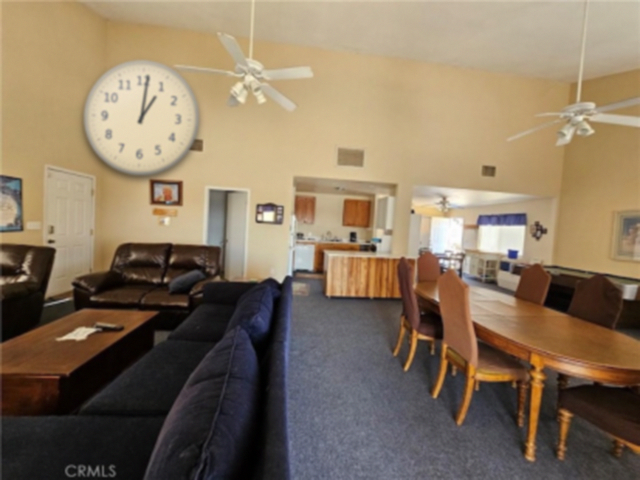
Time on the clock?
1:01
